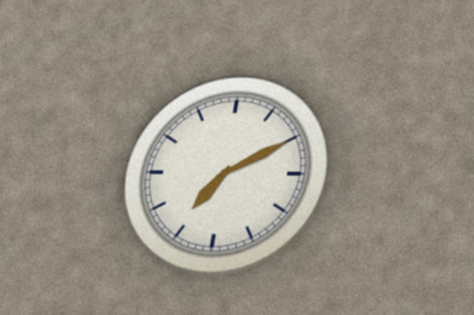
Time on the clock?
7:10
